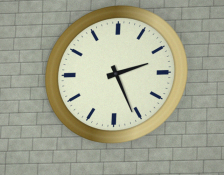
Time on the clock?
2:26
